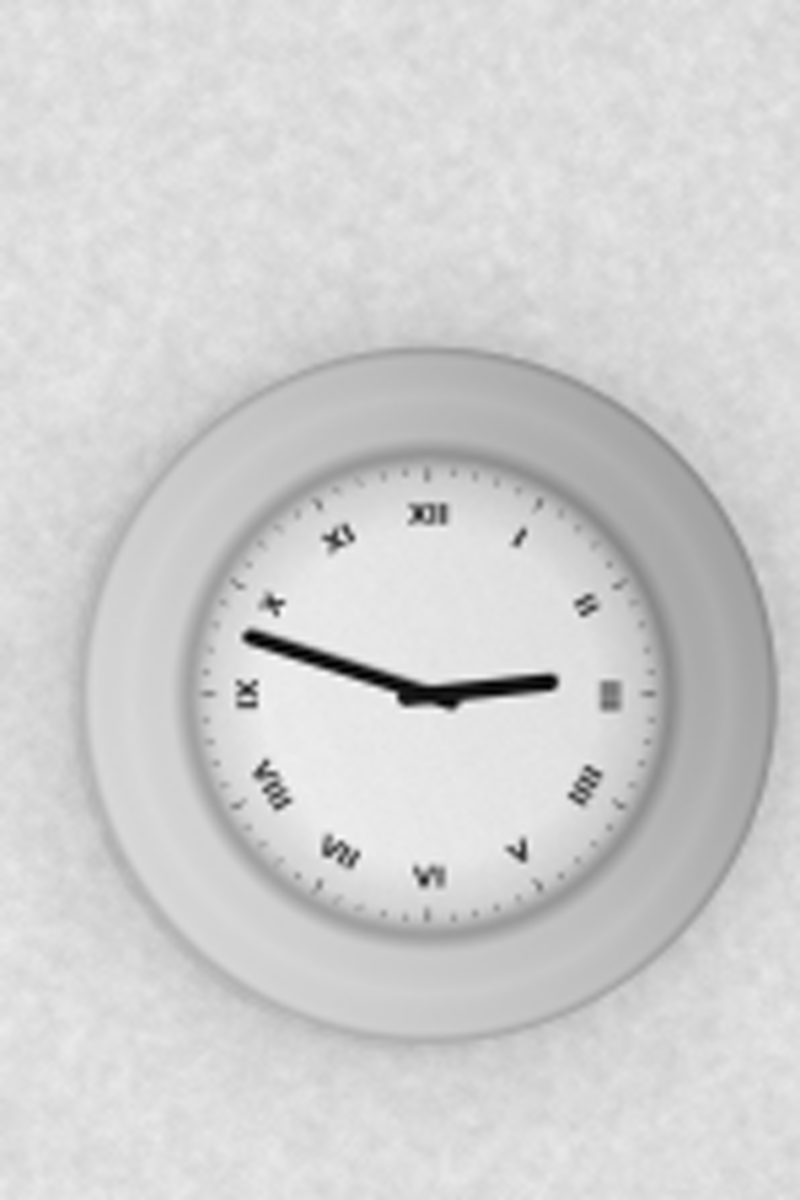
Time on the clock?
2:48
